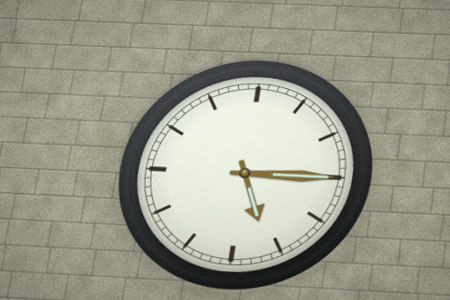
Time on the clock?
5:15
